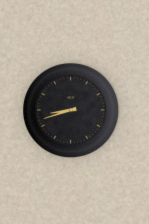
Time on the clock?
8:42
